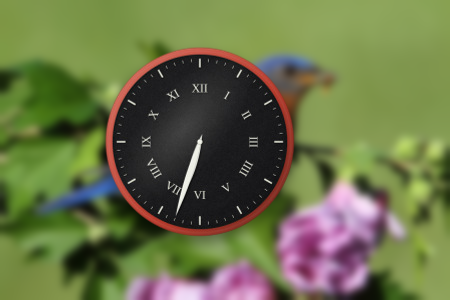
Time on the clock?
6:33
